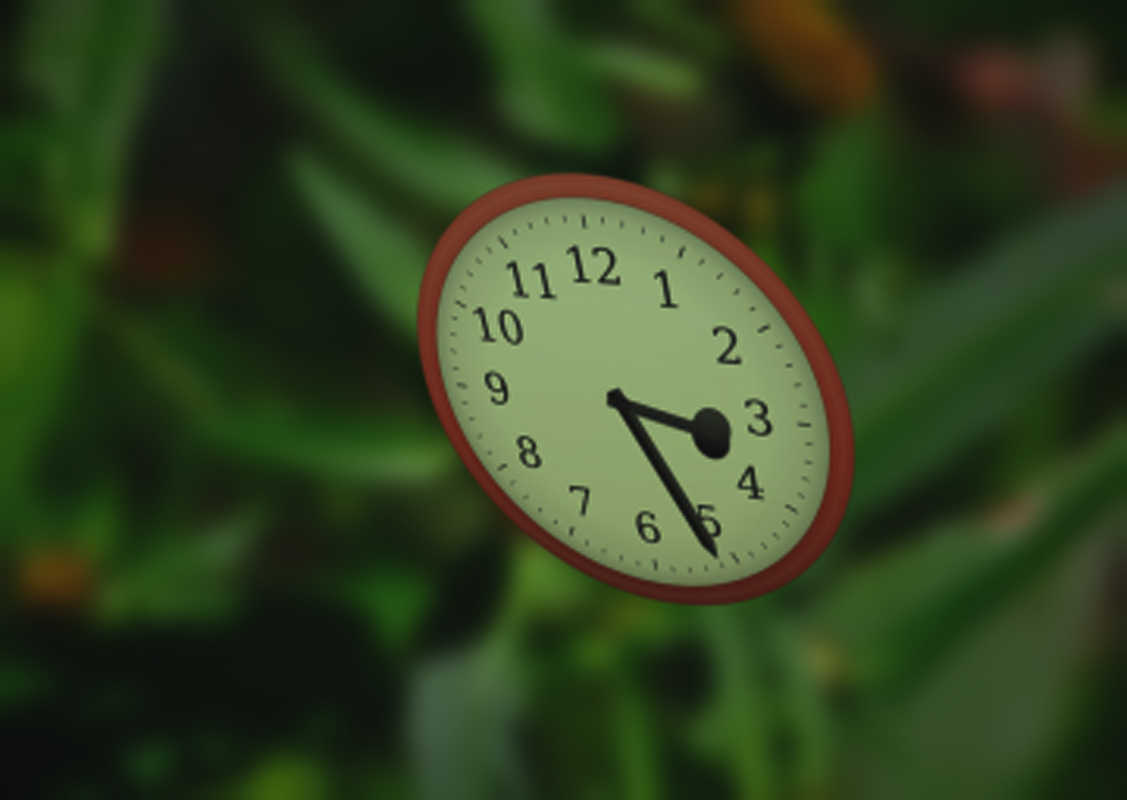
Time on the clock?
3:26
